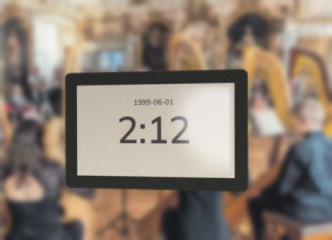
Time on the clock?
2:12
